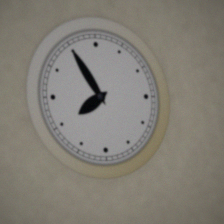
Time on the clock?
7:55
